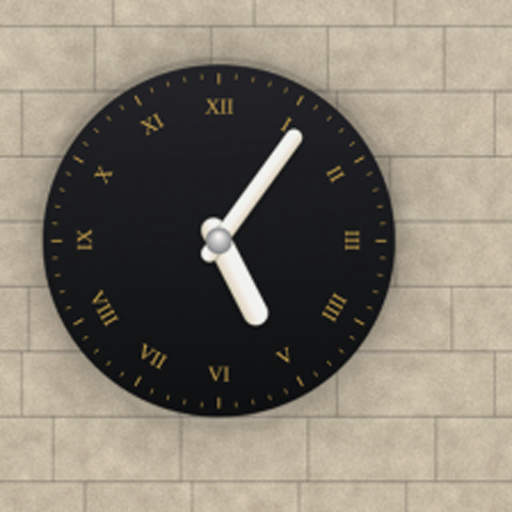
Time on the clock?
5:06
